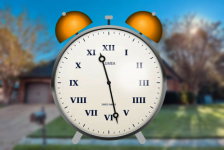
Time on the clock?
11:28
